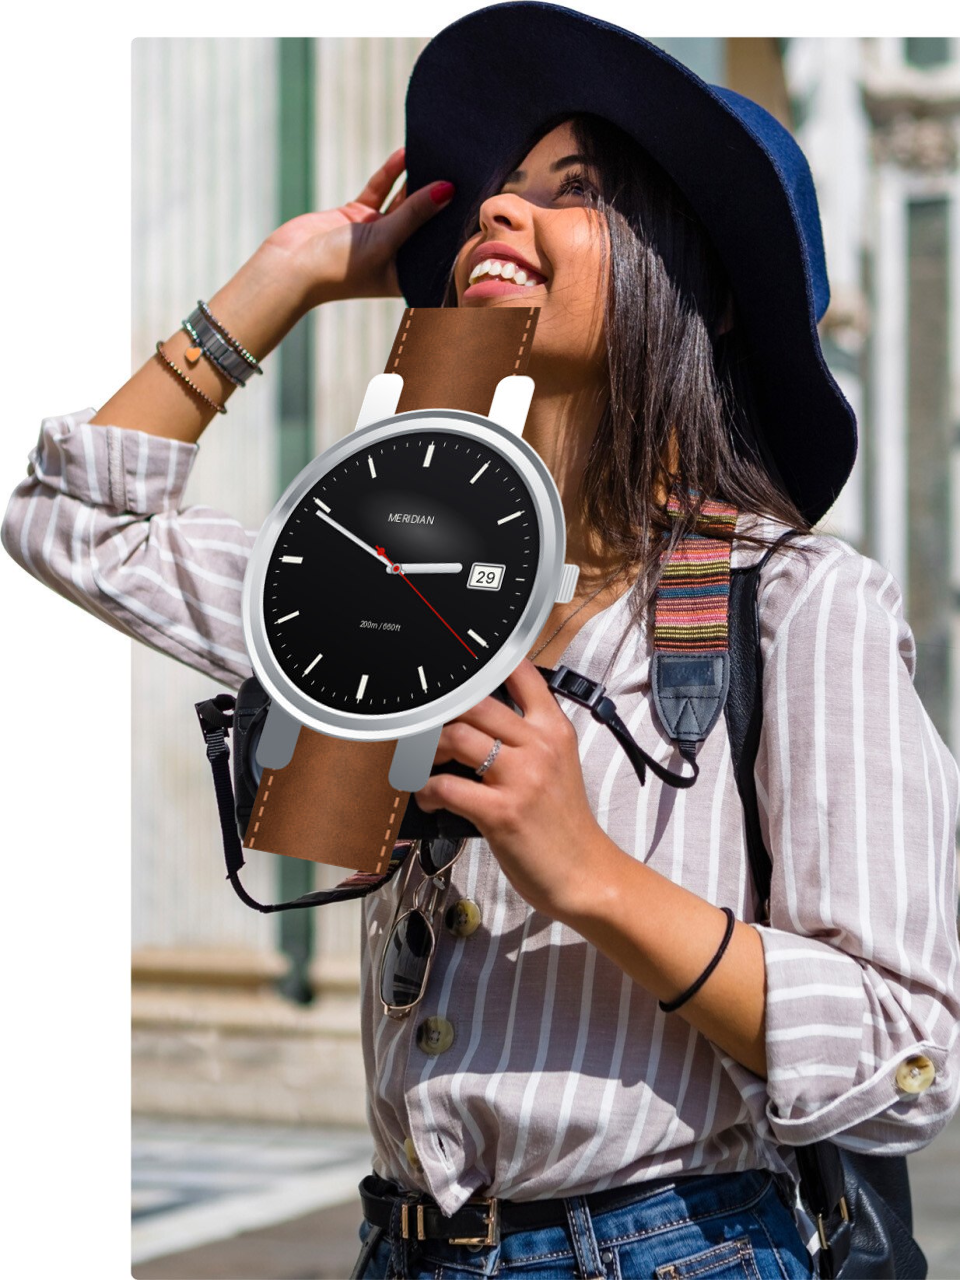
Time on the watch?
2:49:21
